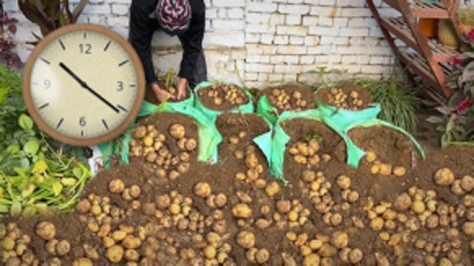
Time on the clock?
10:21
